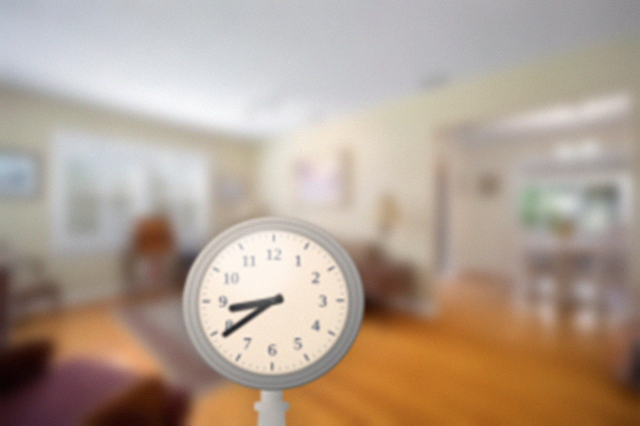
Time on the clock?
8:39
